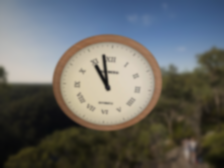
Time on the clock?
10:58
